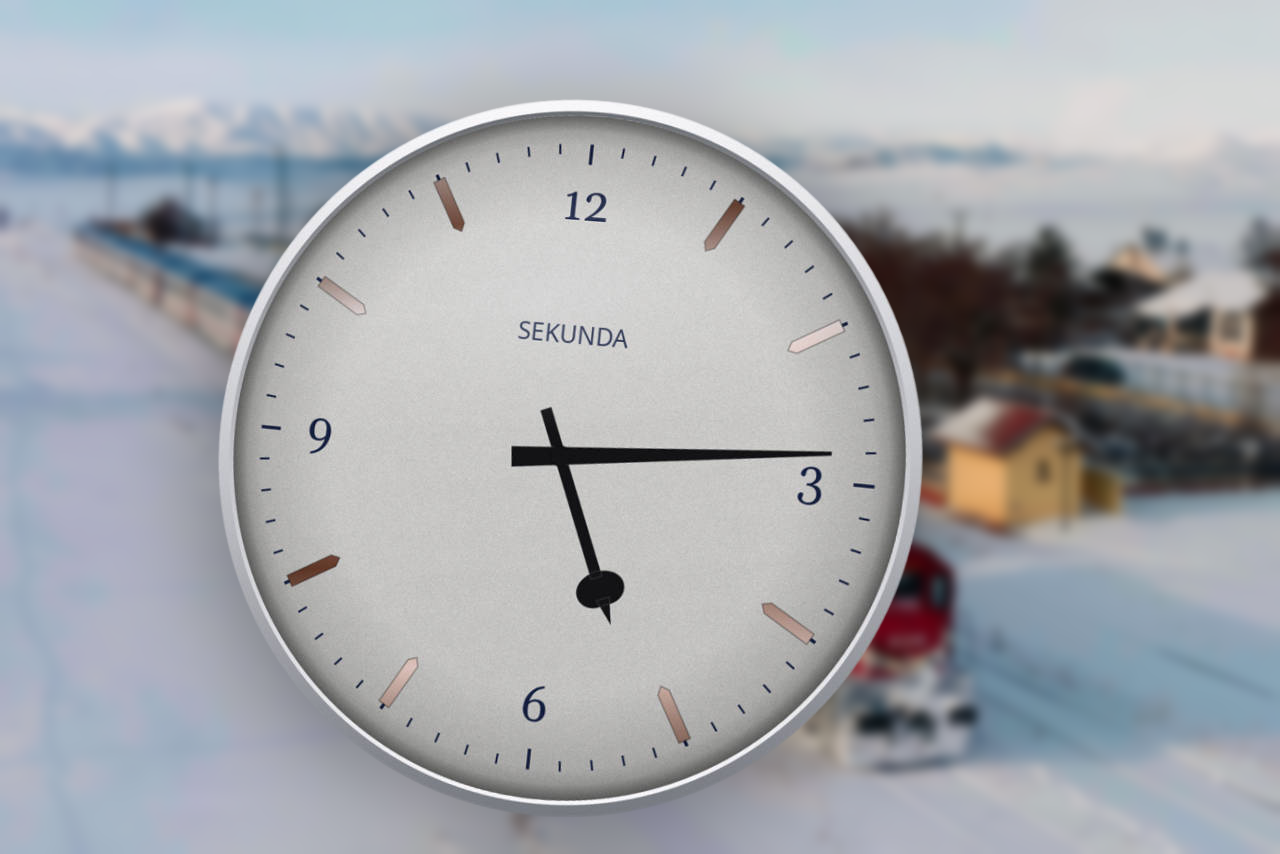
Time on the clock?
5:14
